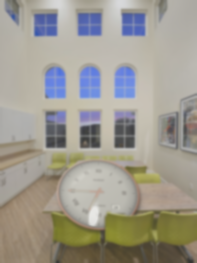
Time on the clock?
6:45
